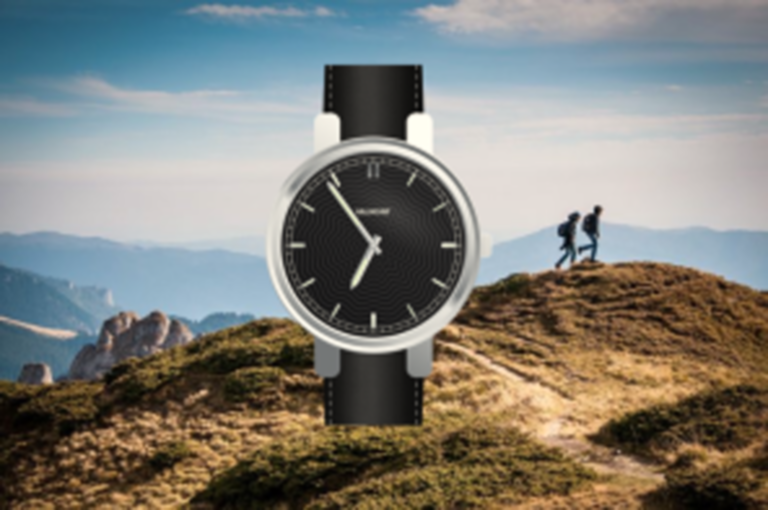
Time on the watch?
6:54
